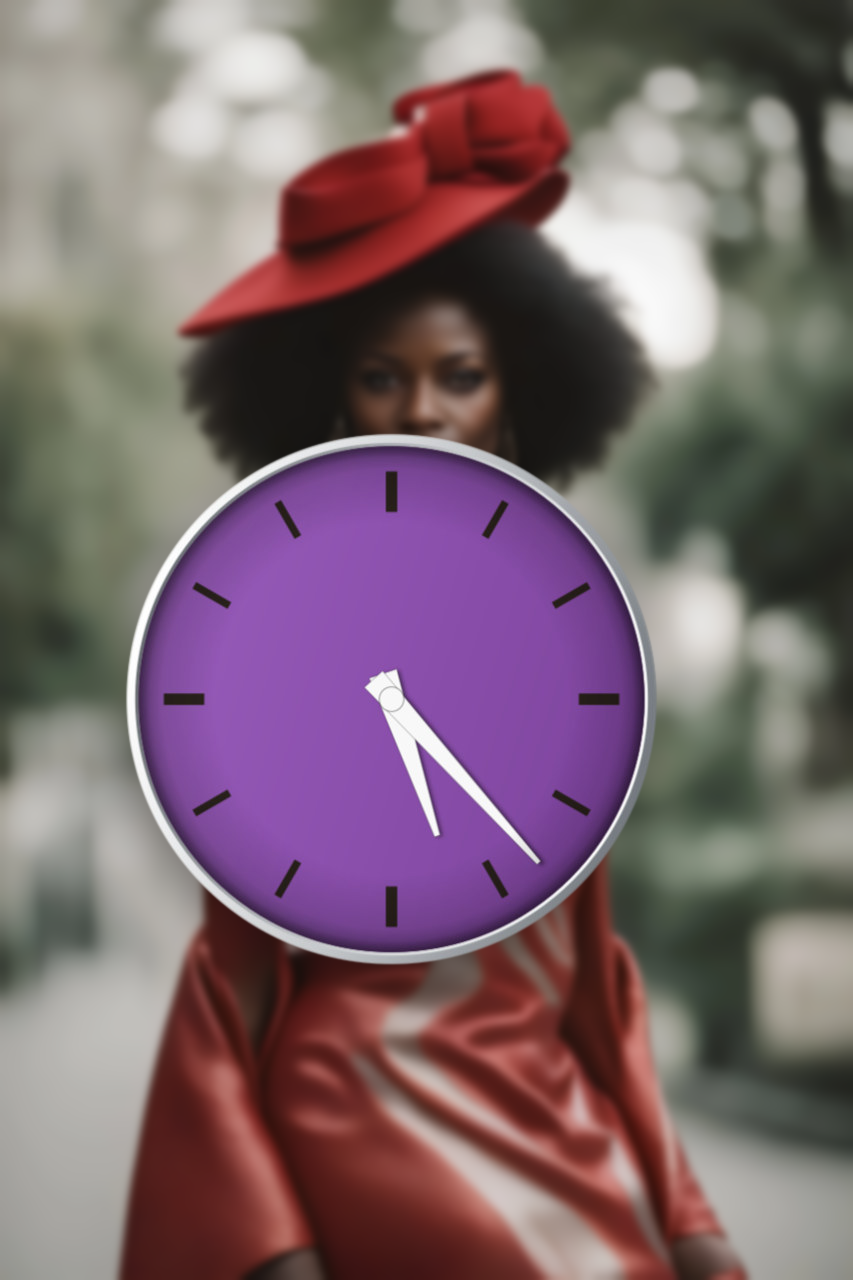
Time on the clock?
5:23
